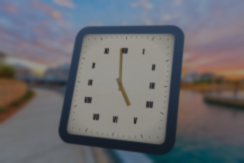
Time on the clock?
4:59
